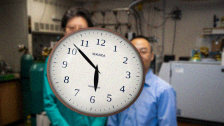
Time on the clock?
5:52
